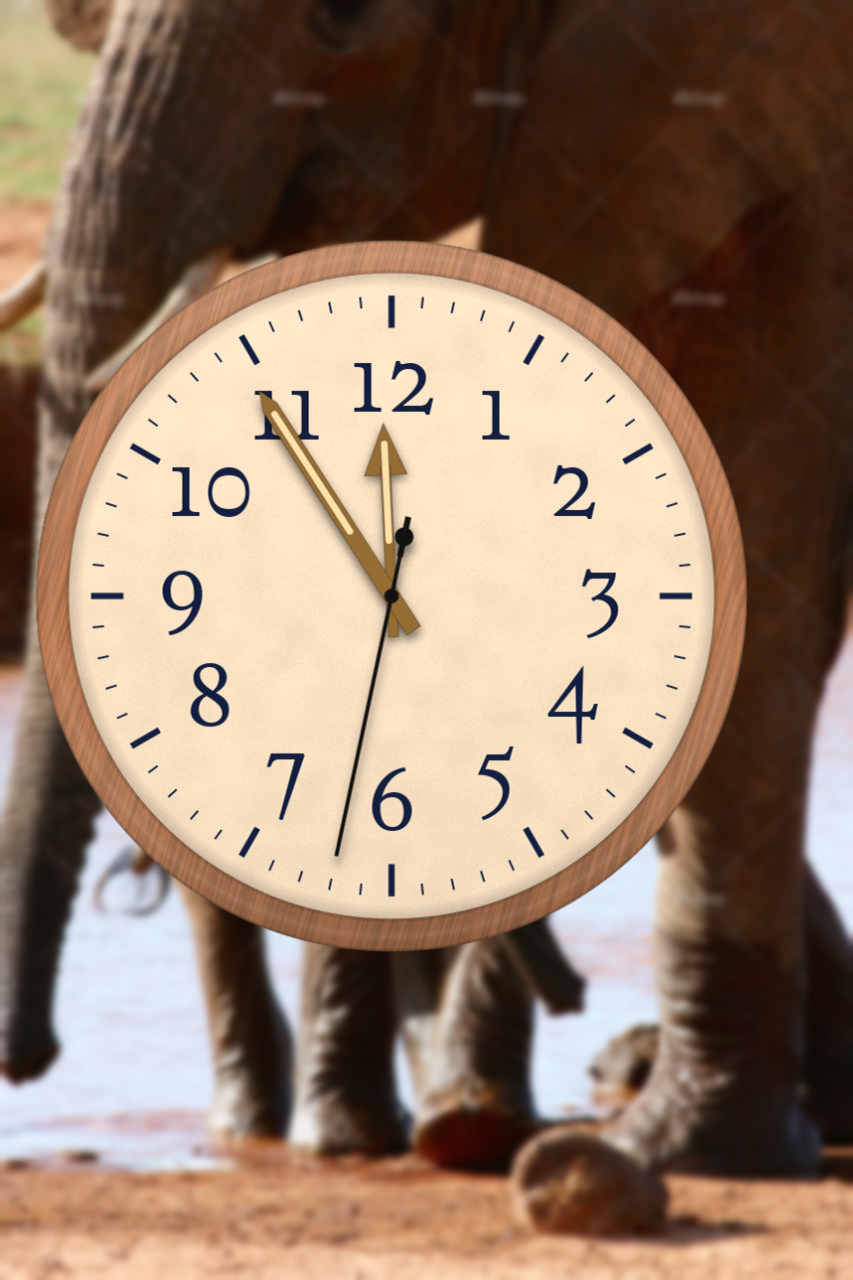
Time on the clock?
11:54:32
